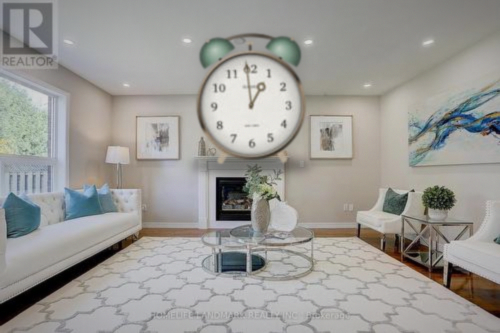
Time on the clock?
12:59
